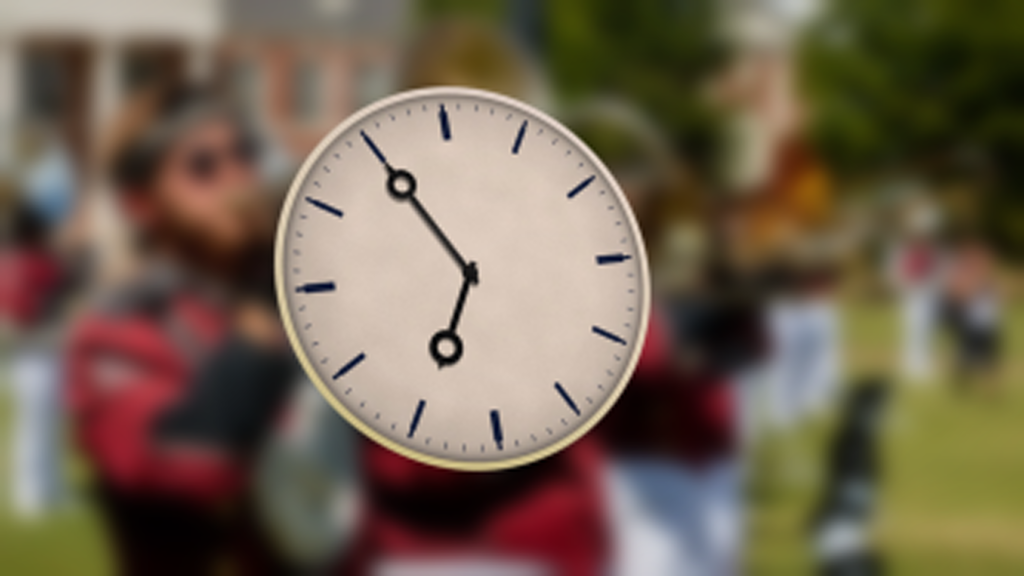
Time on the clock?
6:55
